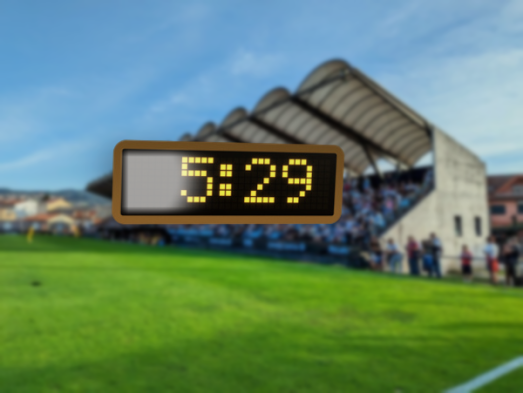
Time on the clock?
5:29
